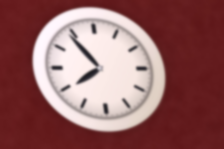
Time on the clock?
7:54
